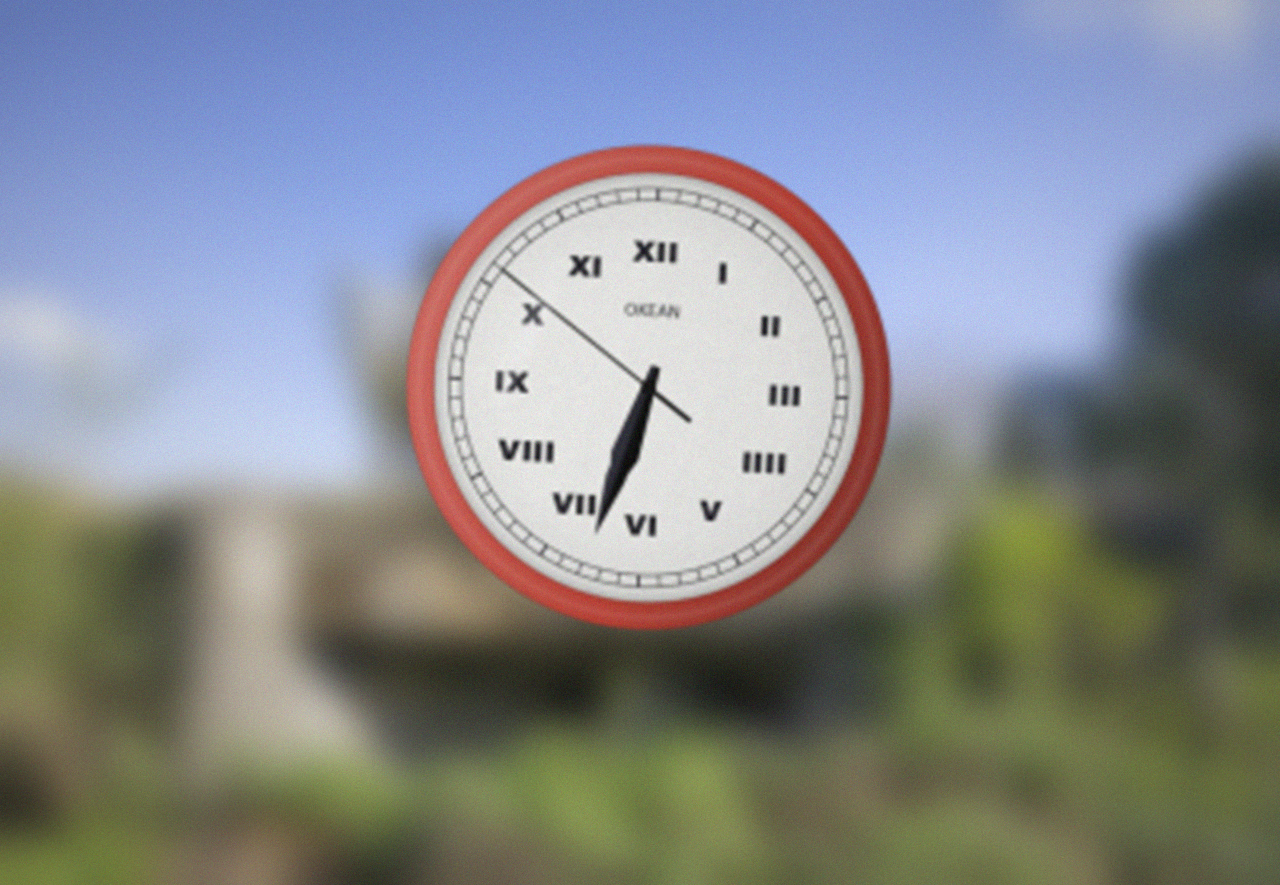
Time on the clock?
6:32:51
